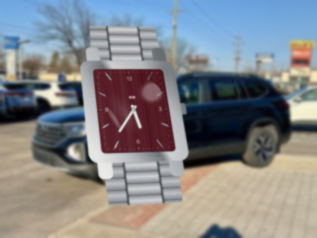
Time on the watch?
5:36
